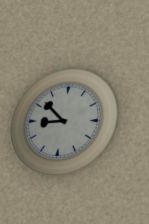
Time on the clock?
8:52
